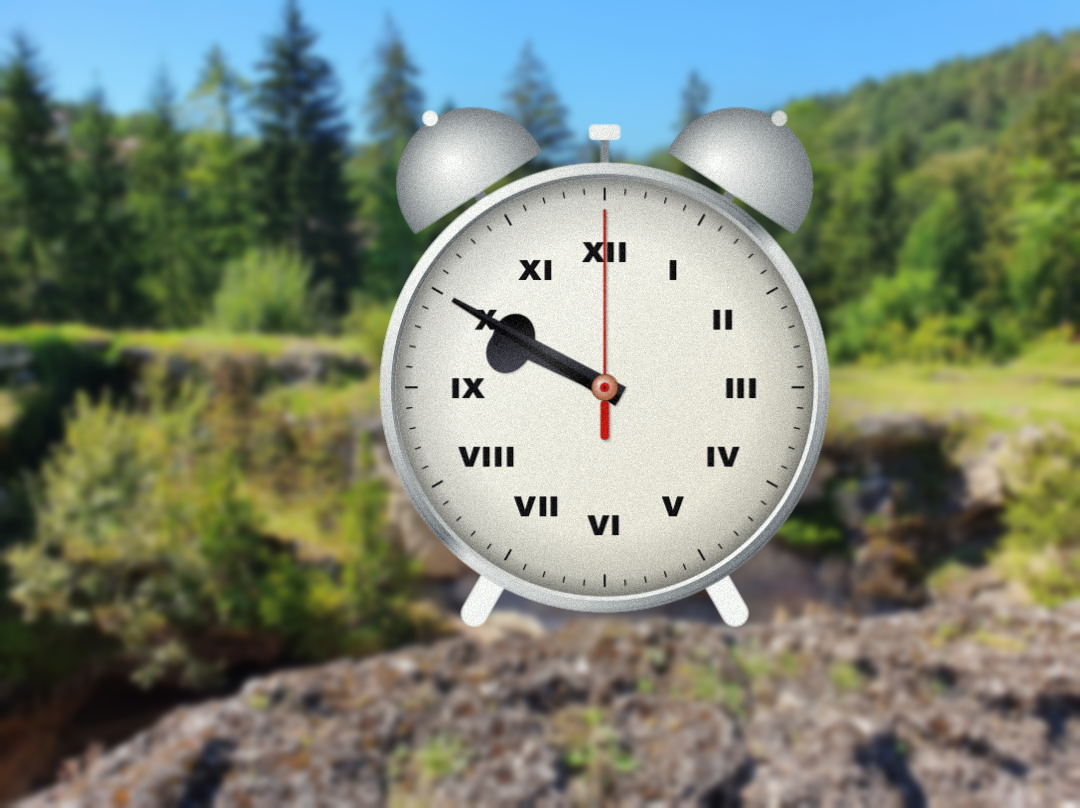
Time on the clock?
9:50:00
